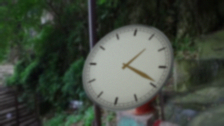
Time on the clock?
1:19
